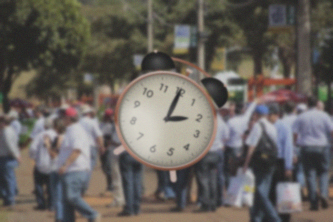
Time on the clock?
2:00
